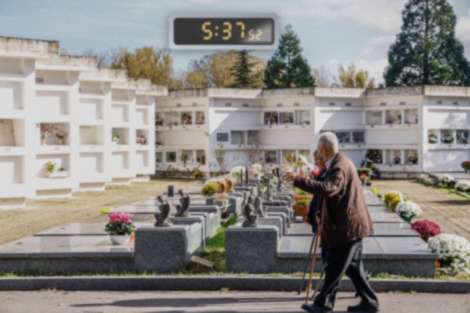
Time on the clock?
5:37
